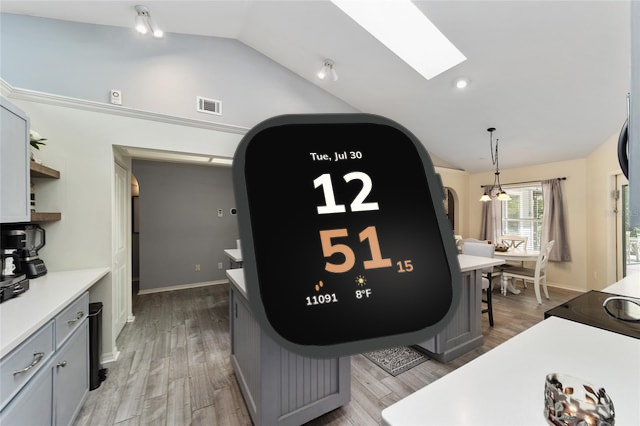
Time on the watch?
12:51:15
